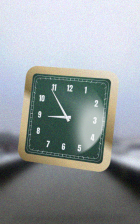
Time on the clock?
8:54
